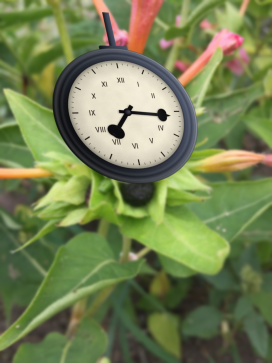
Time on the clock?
7:16
